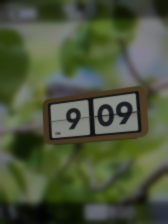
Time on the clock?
9:09
